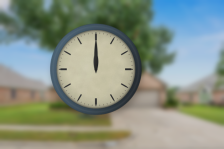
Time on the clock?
12:00
